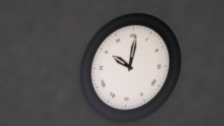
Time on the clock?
10:01
